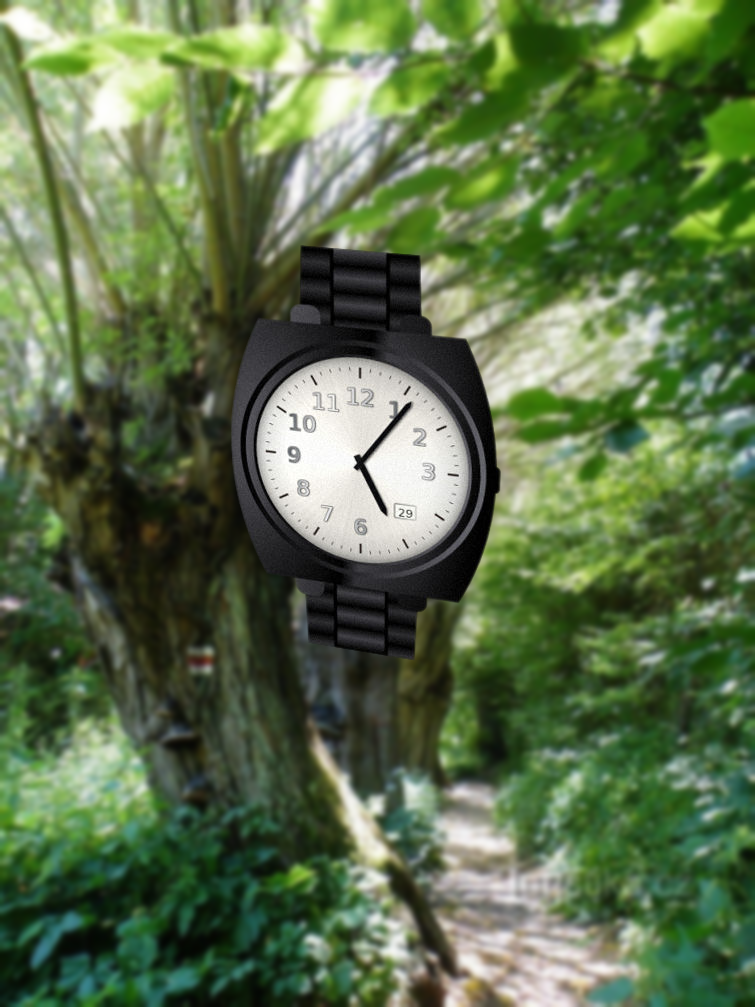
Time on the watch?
5:06
